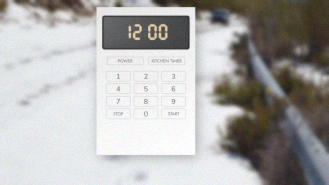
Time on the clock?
12:00
